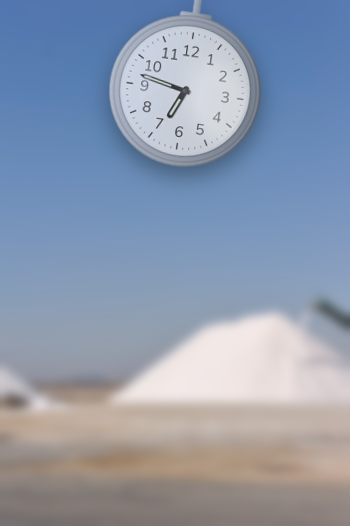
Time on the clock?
6:47
